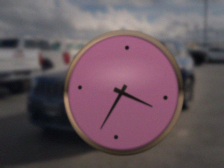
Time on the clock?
3:34
